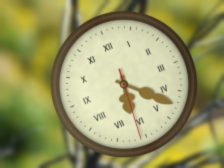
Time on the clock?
6:22:31
